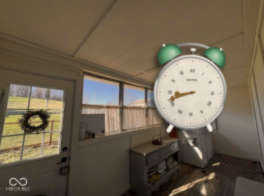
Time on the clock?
8:42
